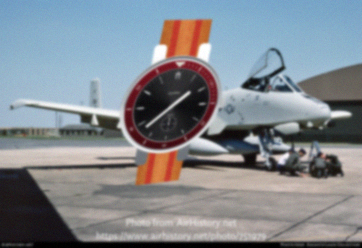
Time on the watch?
1:38
